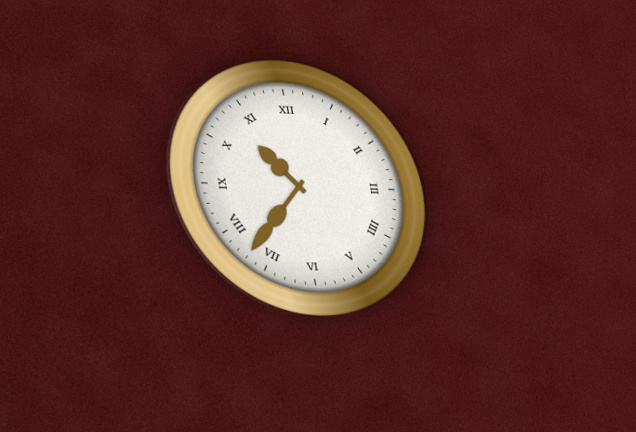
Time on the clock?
10:37
